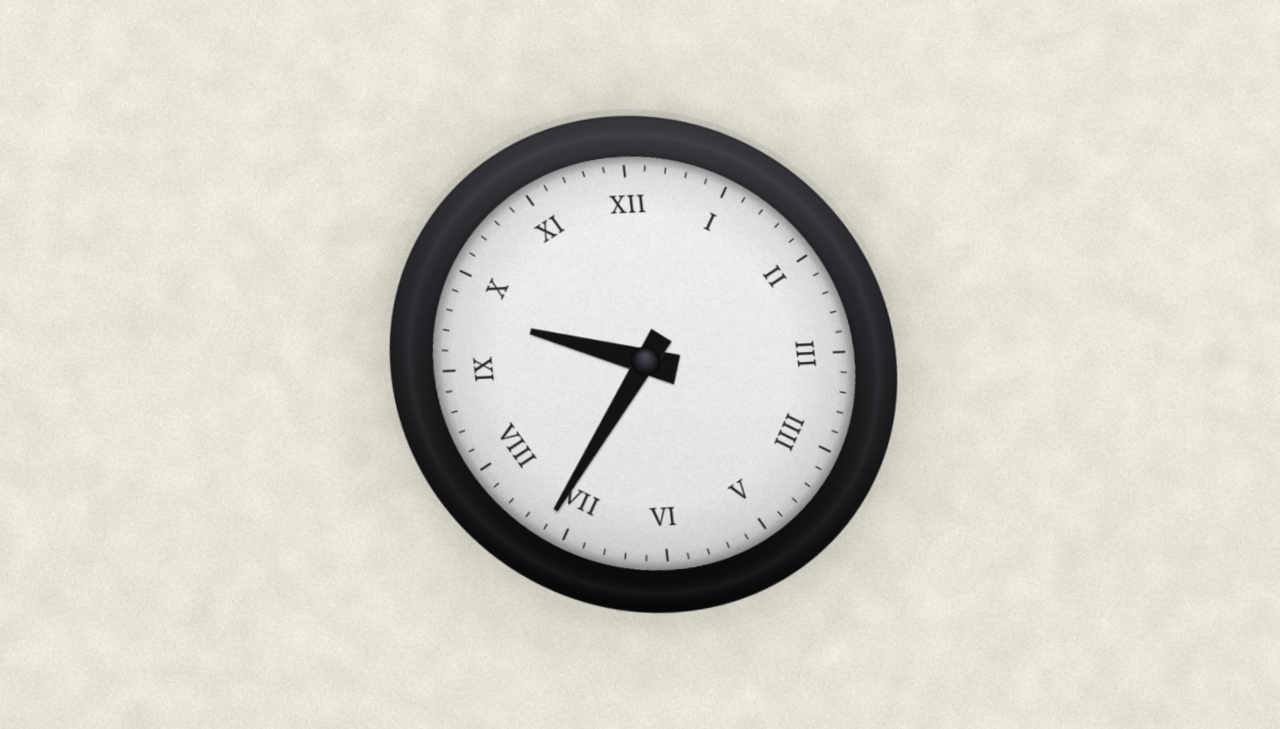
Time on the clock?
9:36
